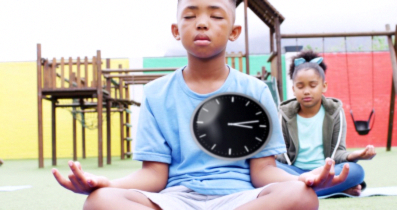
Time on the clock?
3:13
